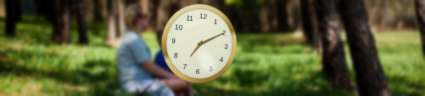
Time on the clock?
7:10
